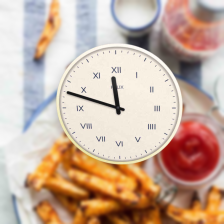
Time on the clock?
11:48
